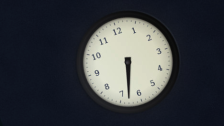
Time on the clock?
6:33
